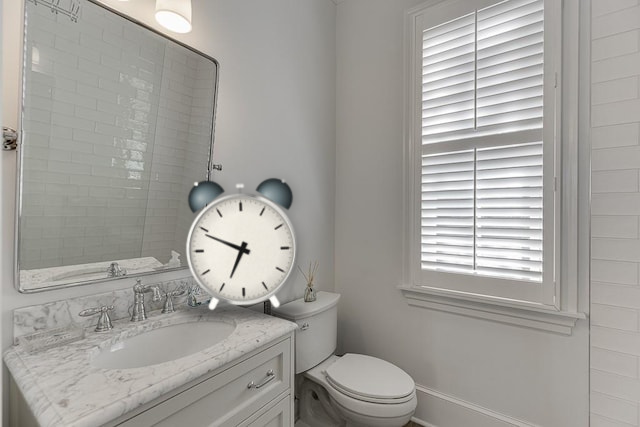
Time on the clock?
6:49
